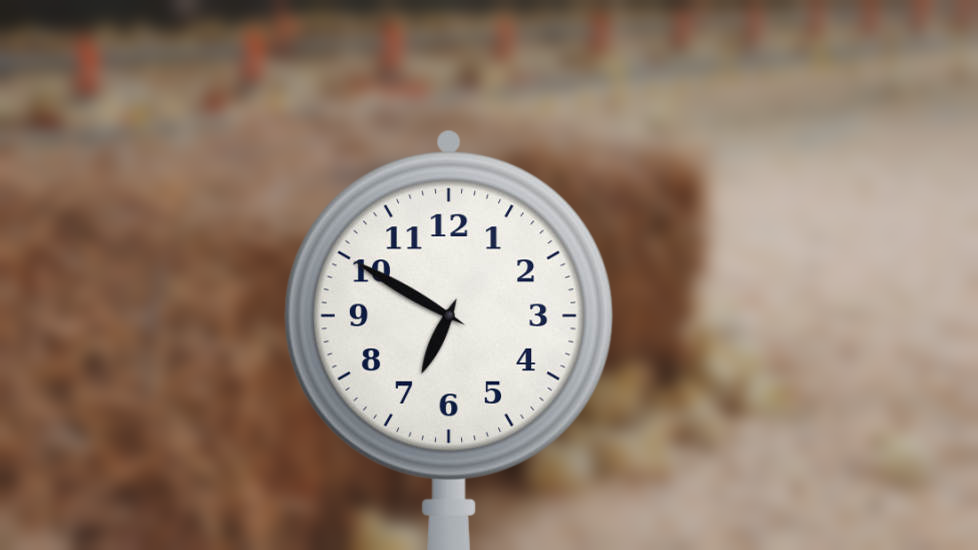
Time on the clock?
6:50
